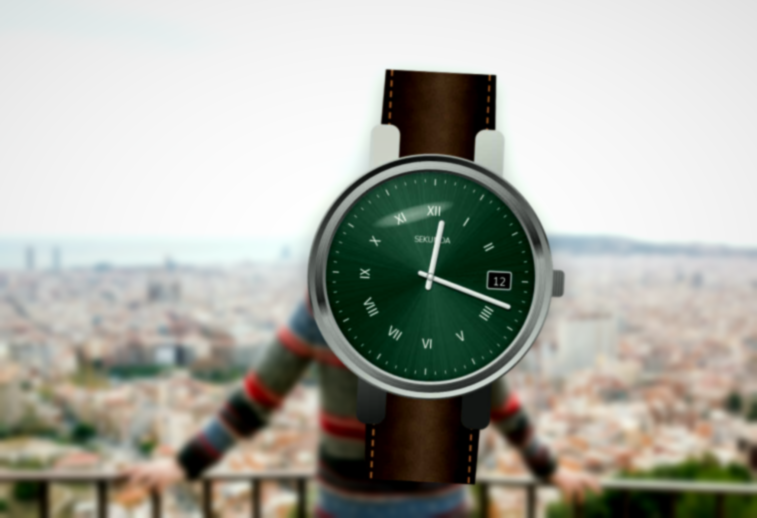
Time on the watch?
12:18
